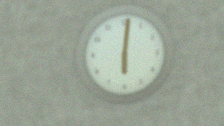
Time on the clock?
6:01
